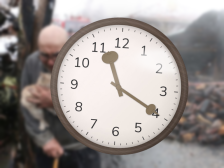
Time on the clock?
11:20
